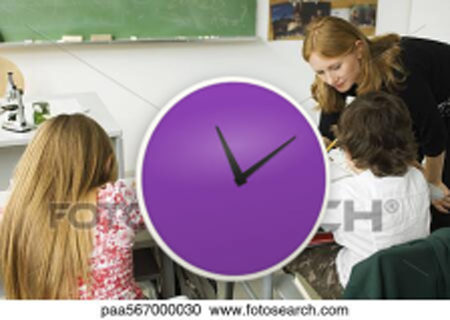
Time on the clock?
11:09
